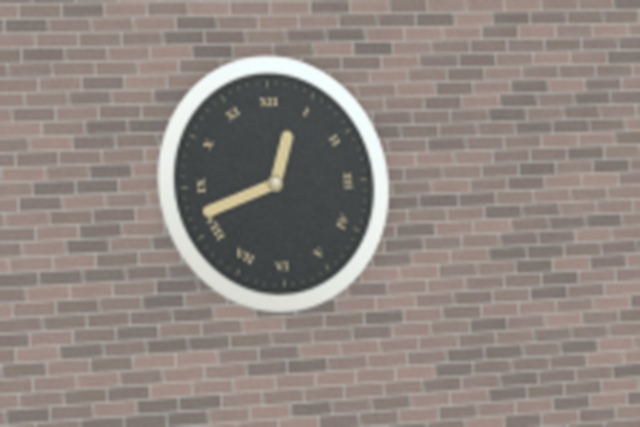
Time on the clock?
12:42
